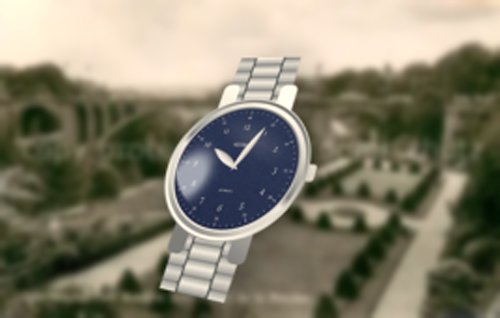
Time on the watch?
10:04
